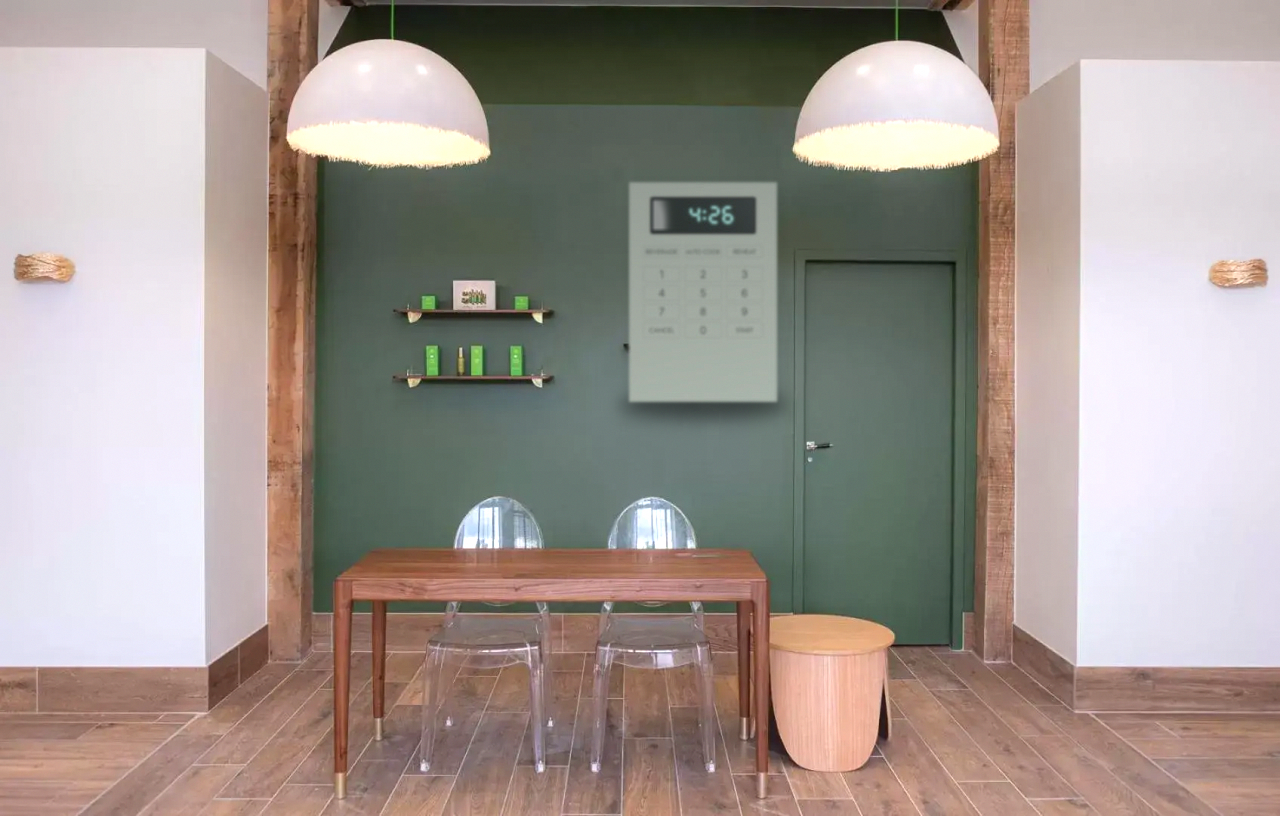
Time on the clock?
4:26
